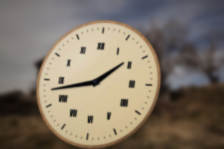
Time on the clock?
1:43
